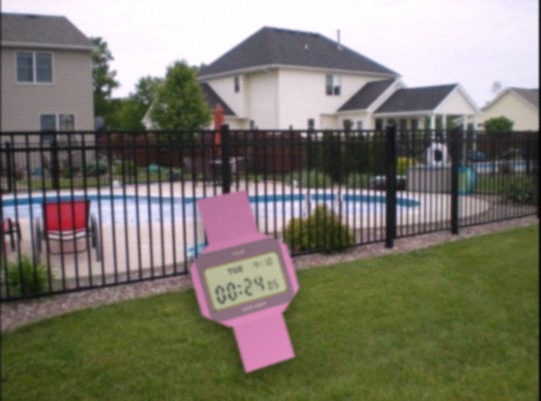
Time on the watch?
0:24
